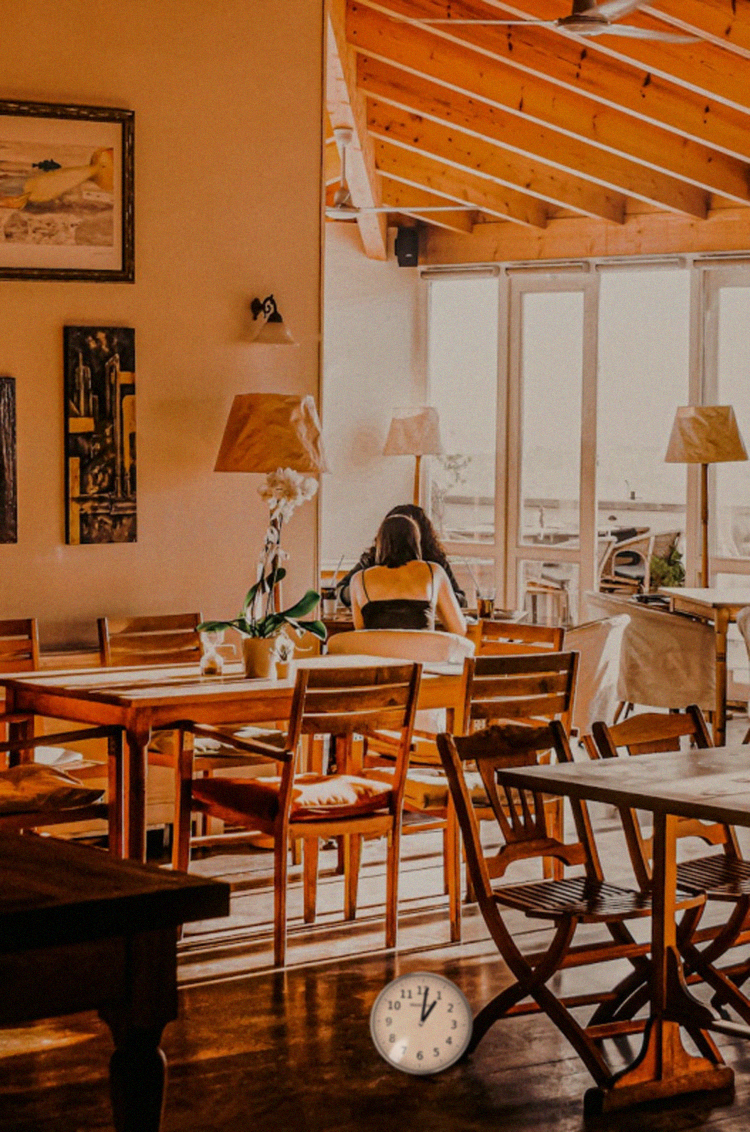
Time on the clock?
1:01
